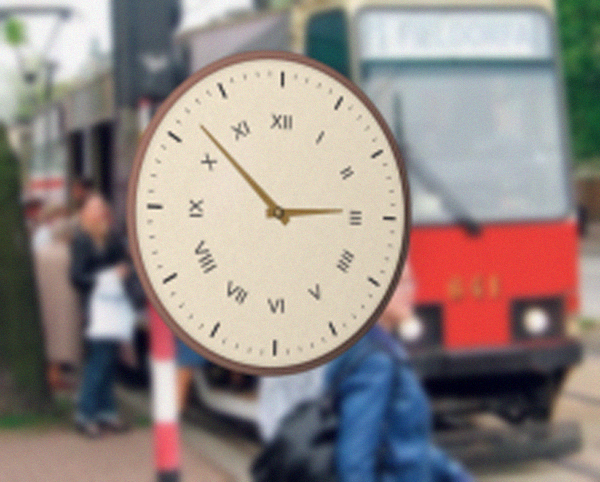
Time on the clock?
2:52
